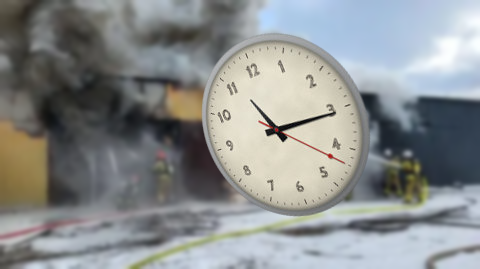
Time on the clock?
11:15:22
